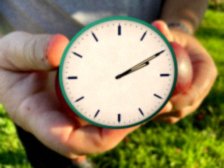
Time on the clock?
2:10
